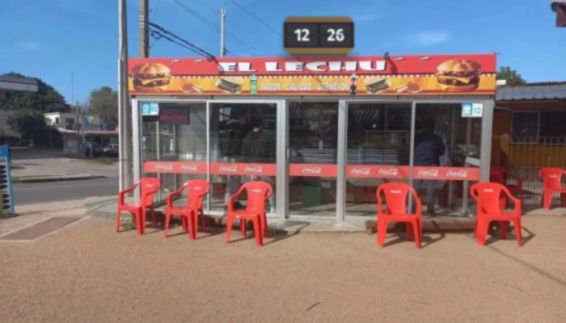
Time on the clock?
12:26
